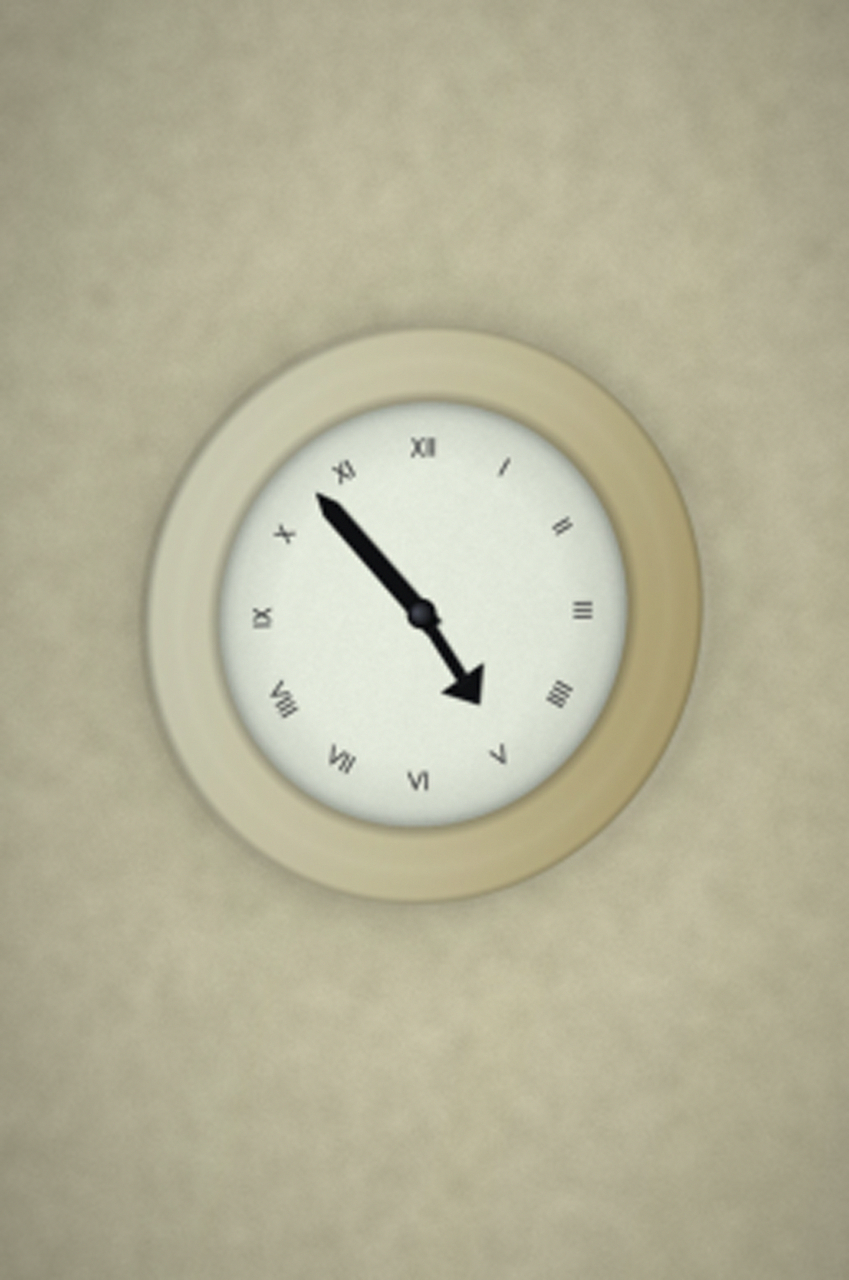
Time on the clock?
4:53
